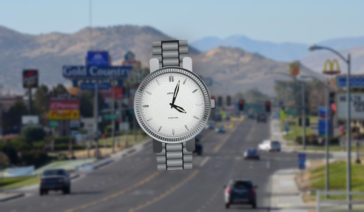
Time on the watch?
4:03
